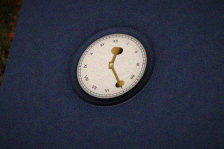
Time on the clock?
12:25
